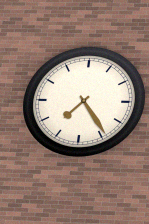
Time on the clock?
7:24
